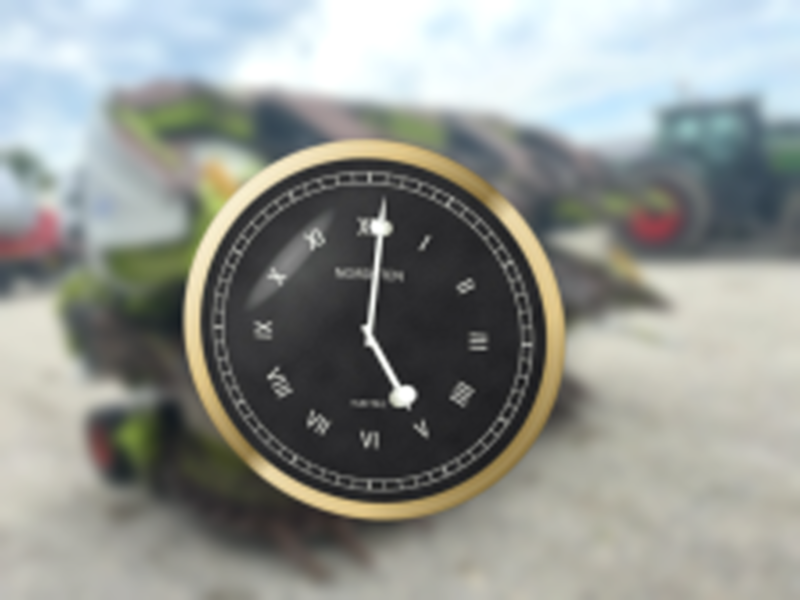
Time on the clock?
5:01
